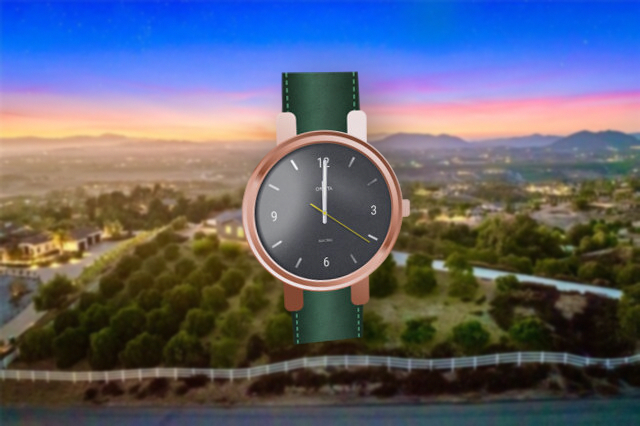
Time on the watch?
12:00:21
